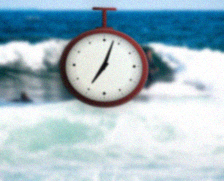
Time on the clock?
7:03
